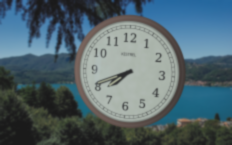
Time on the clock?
7:41
